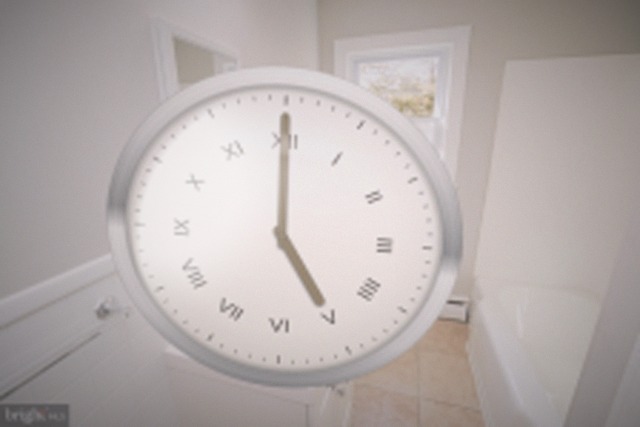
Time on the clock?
5:00
